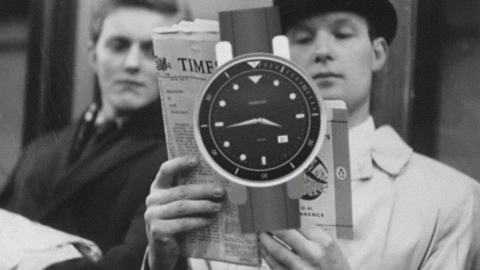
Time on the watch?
3:44
